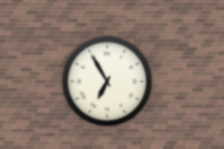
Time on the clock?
6:55
